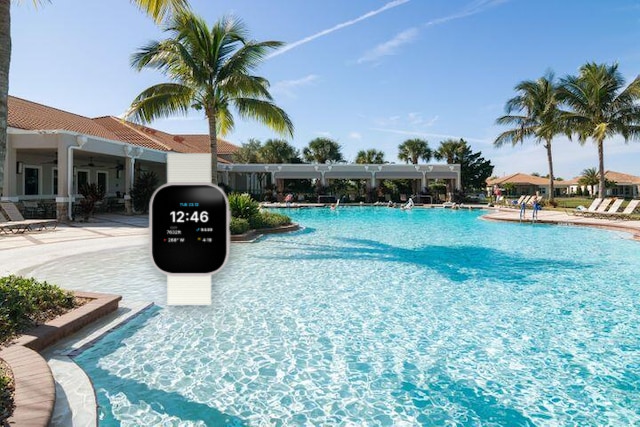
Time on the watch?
12:46
